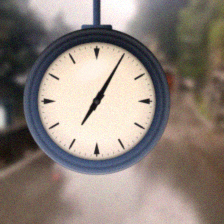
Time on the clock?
7:05
